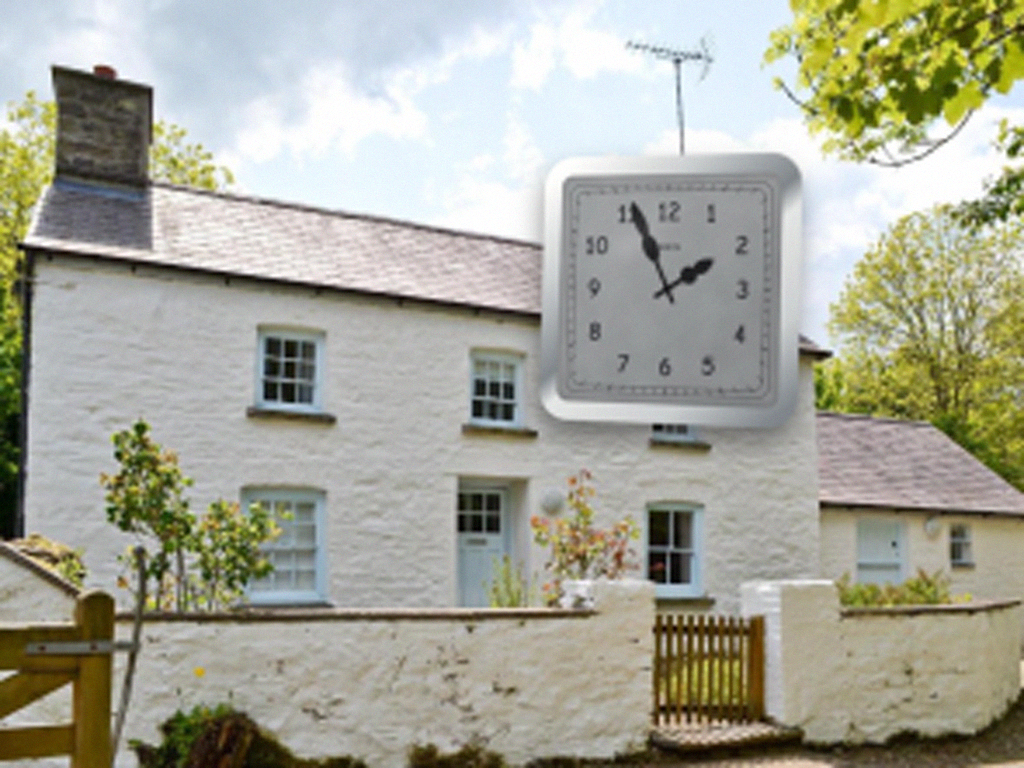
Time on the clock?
1:56
